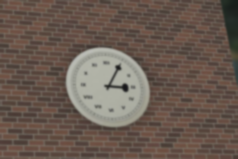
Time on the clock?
3:05
